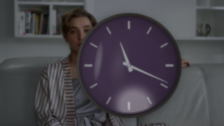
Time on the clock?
11:19
